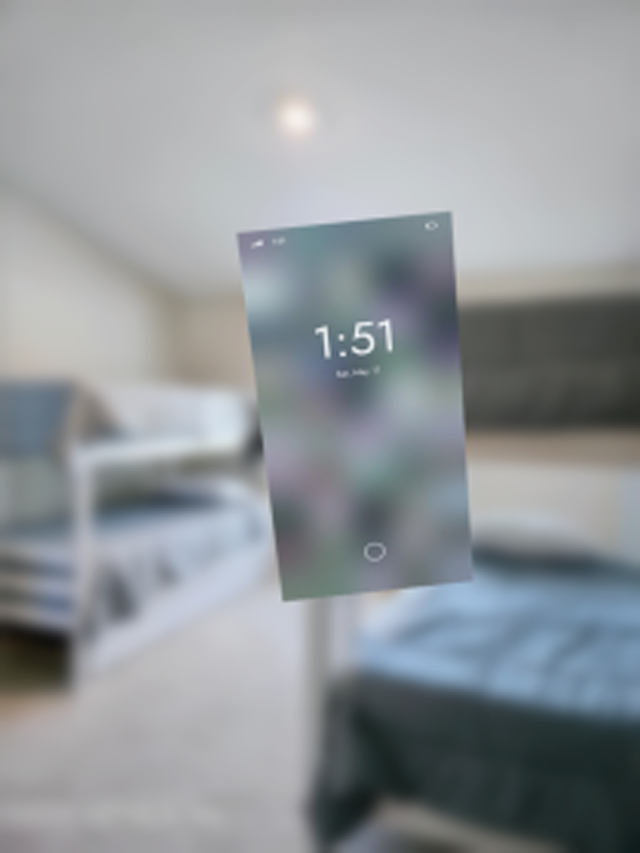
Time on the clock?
1:51
